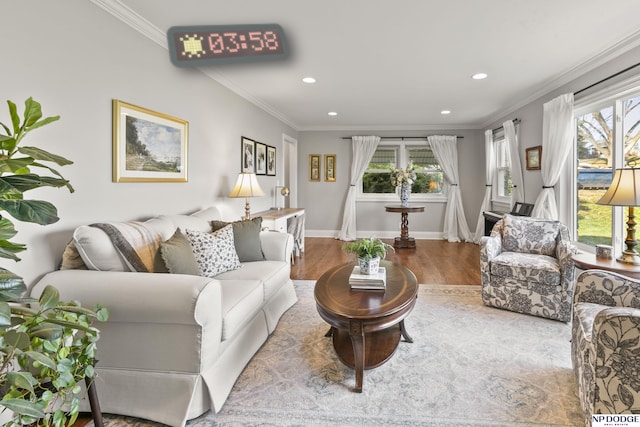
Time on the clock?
3:58
